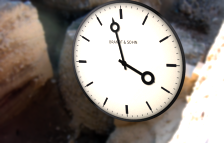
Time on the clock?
3:58
